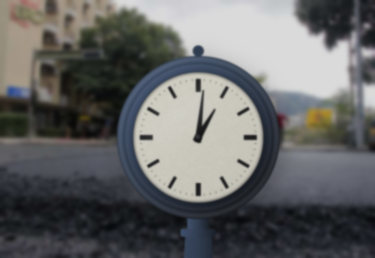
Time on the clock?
1:01
